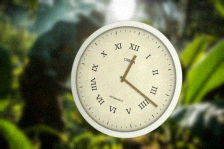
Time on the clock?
12:18
